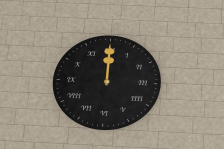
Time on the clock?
12:00
